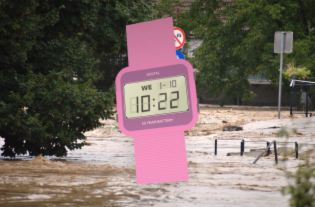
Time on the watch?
10:22
